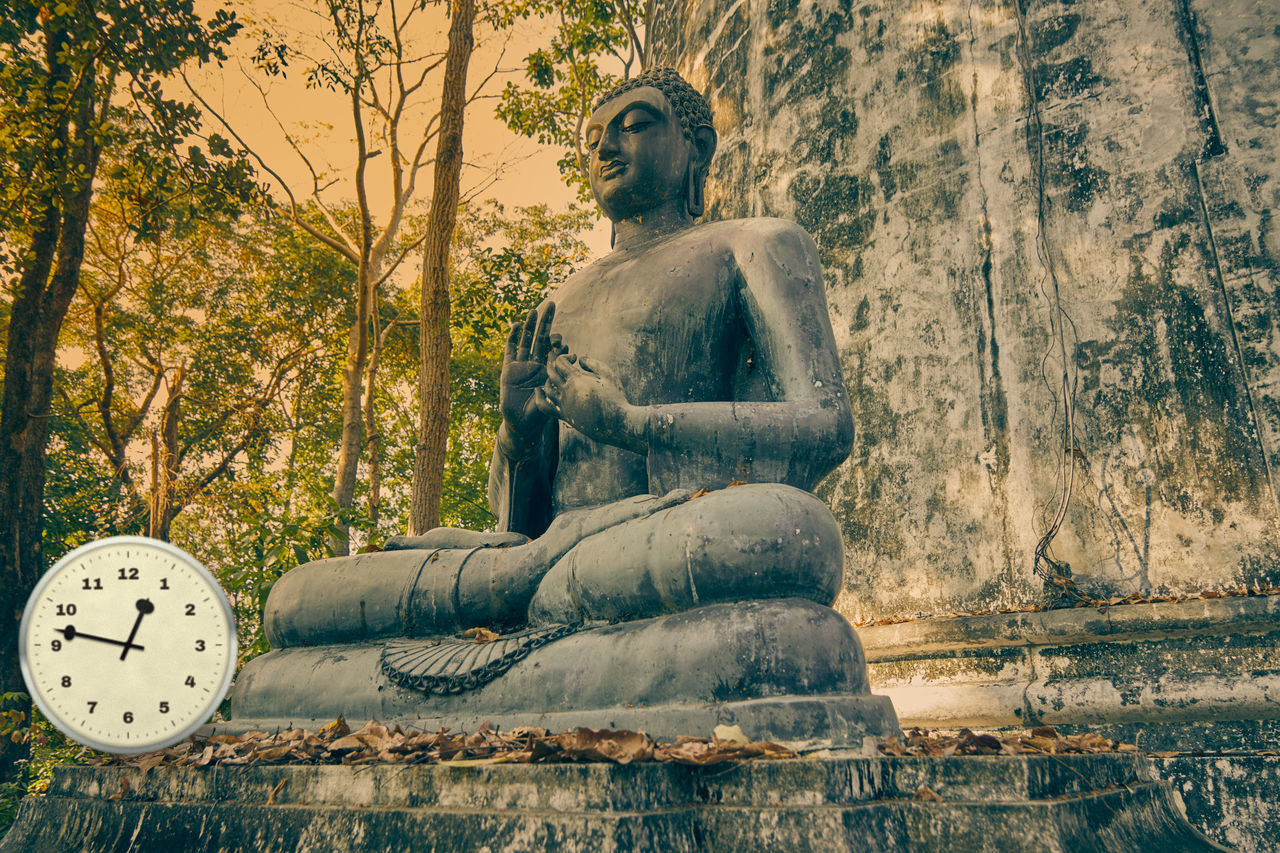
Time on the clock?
12:47
